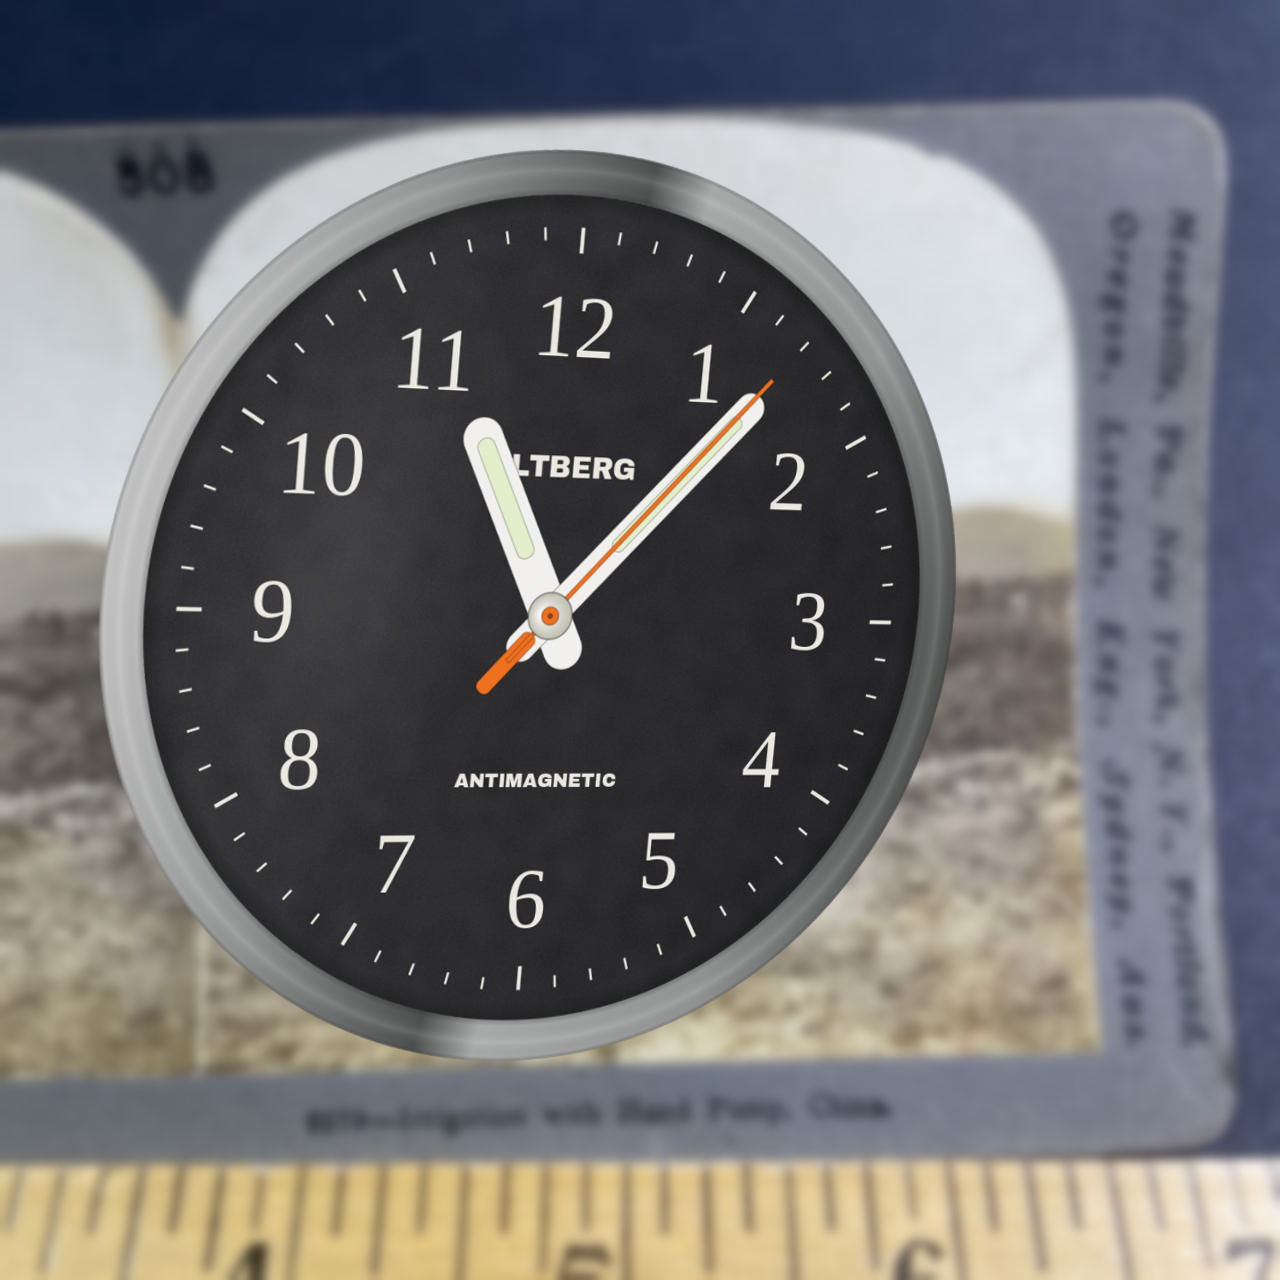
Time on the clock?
11:07:07
